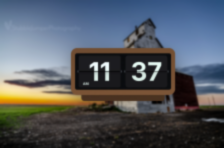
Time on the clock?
11:37
